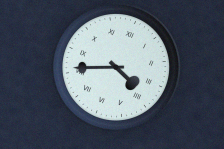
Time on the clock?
3:41
